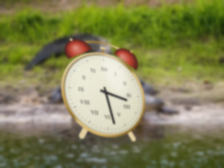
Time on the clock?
3:28
